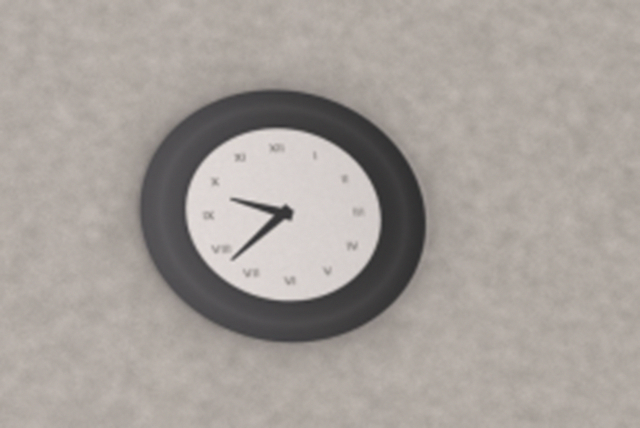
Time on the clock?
9:38
